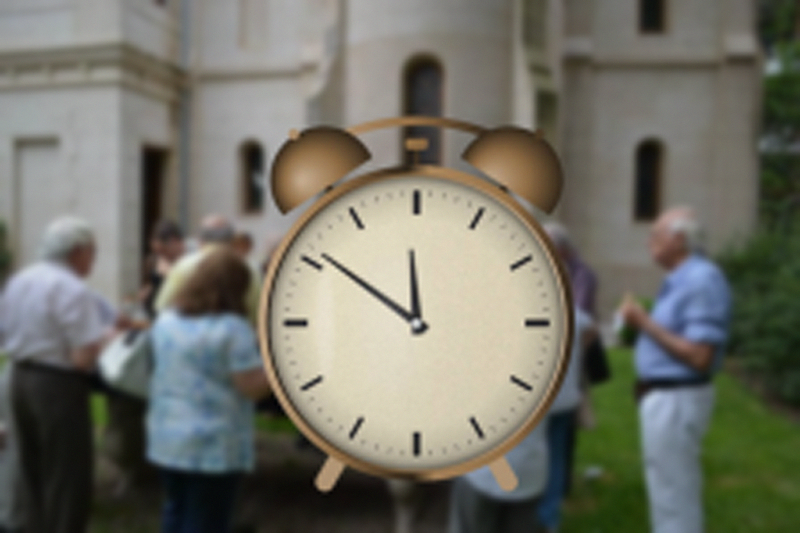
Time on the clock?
11:51
